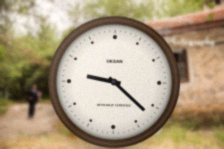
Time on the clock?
9:22
